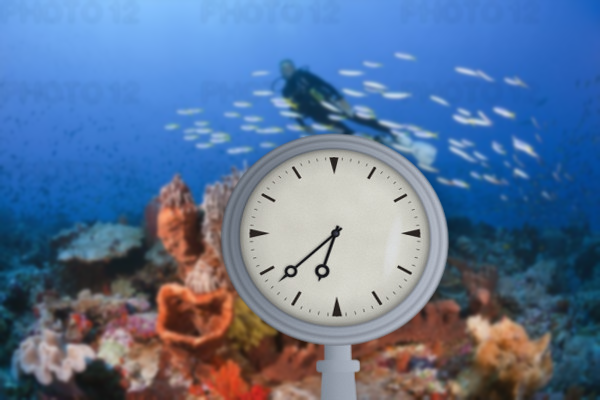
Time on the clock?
6:38
